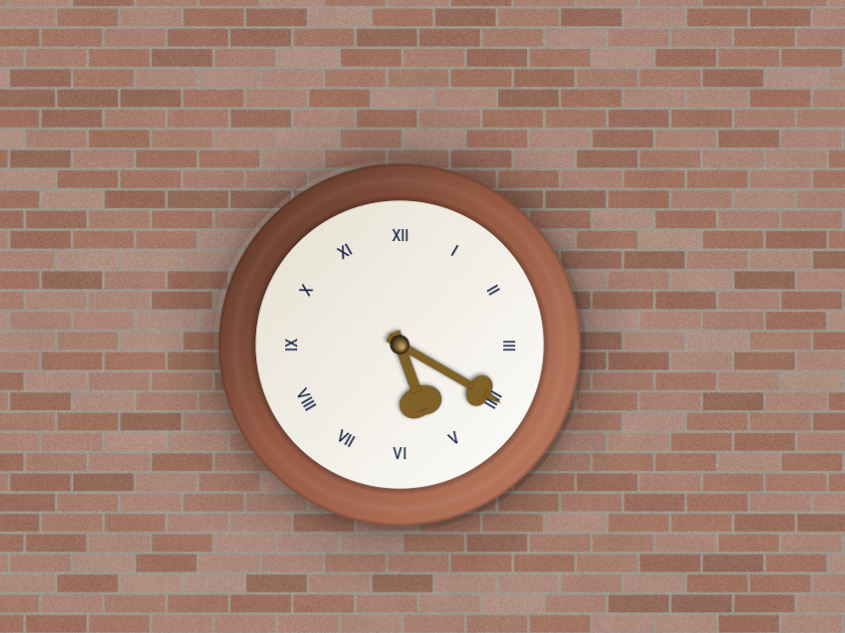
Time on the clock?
5:20
